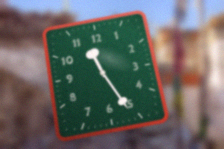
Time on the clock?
11:26
